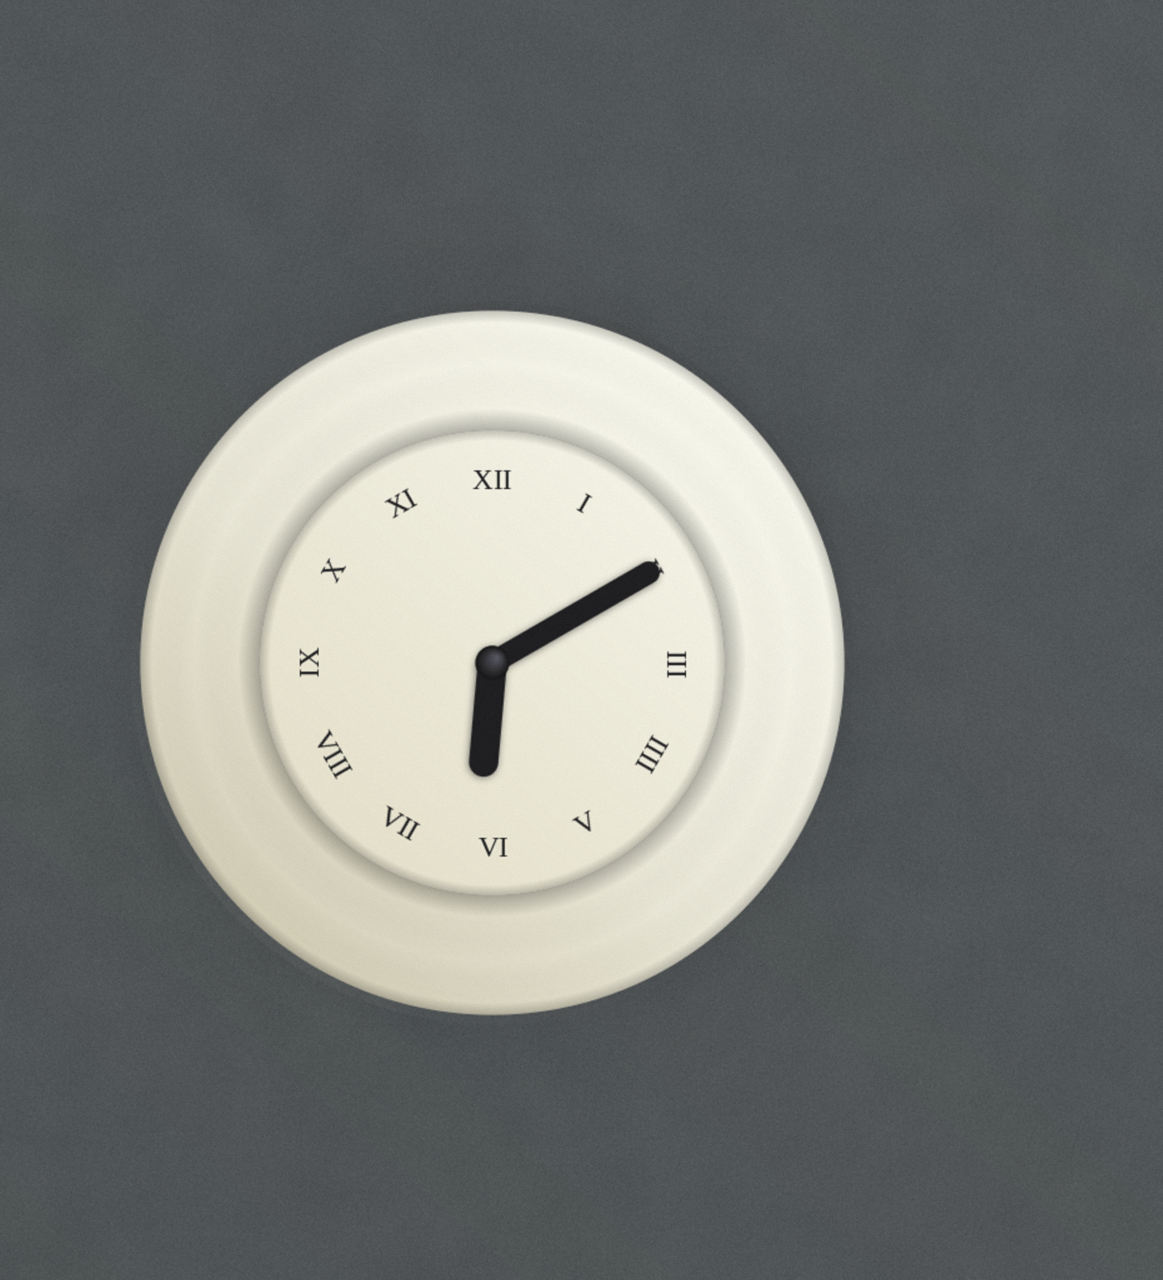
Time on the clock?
6:10
